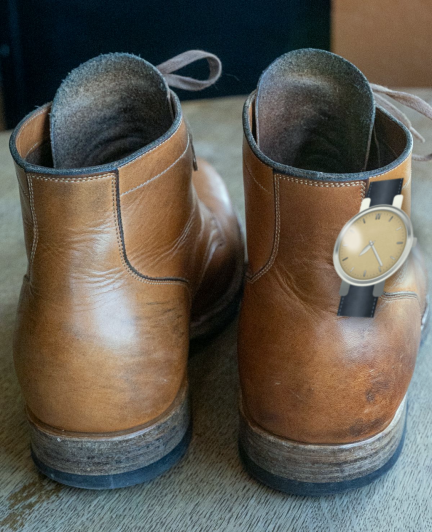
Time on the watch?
7:24
